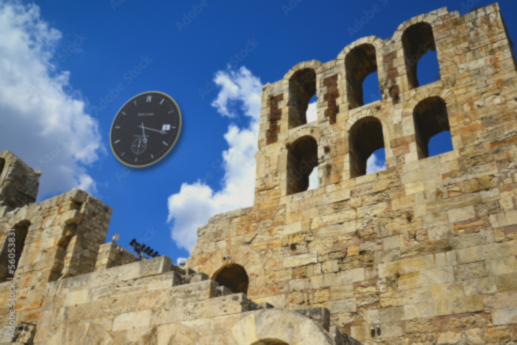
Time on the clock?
5:17
